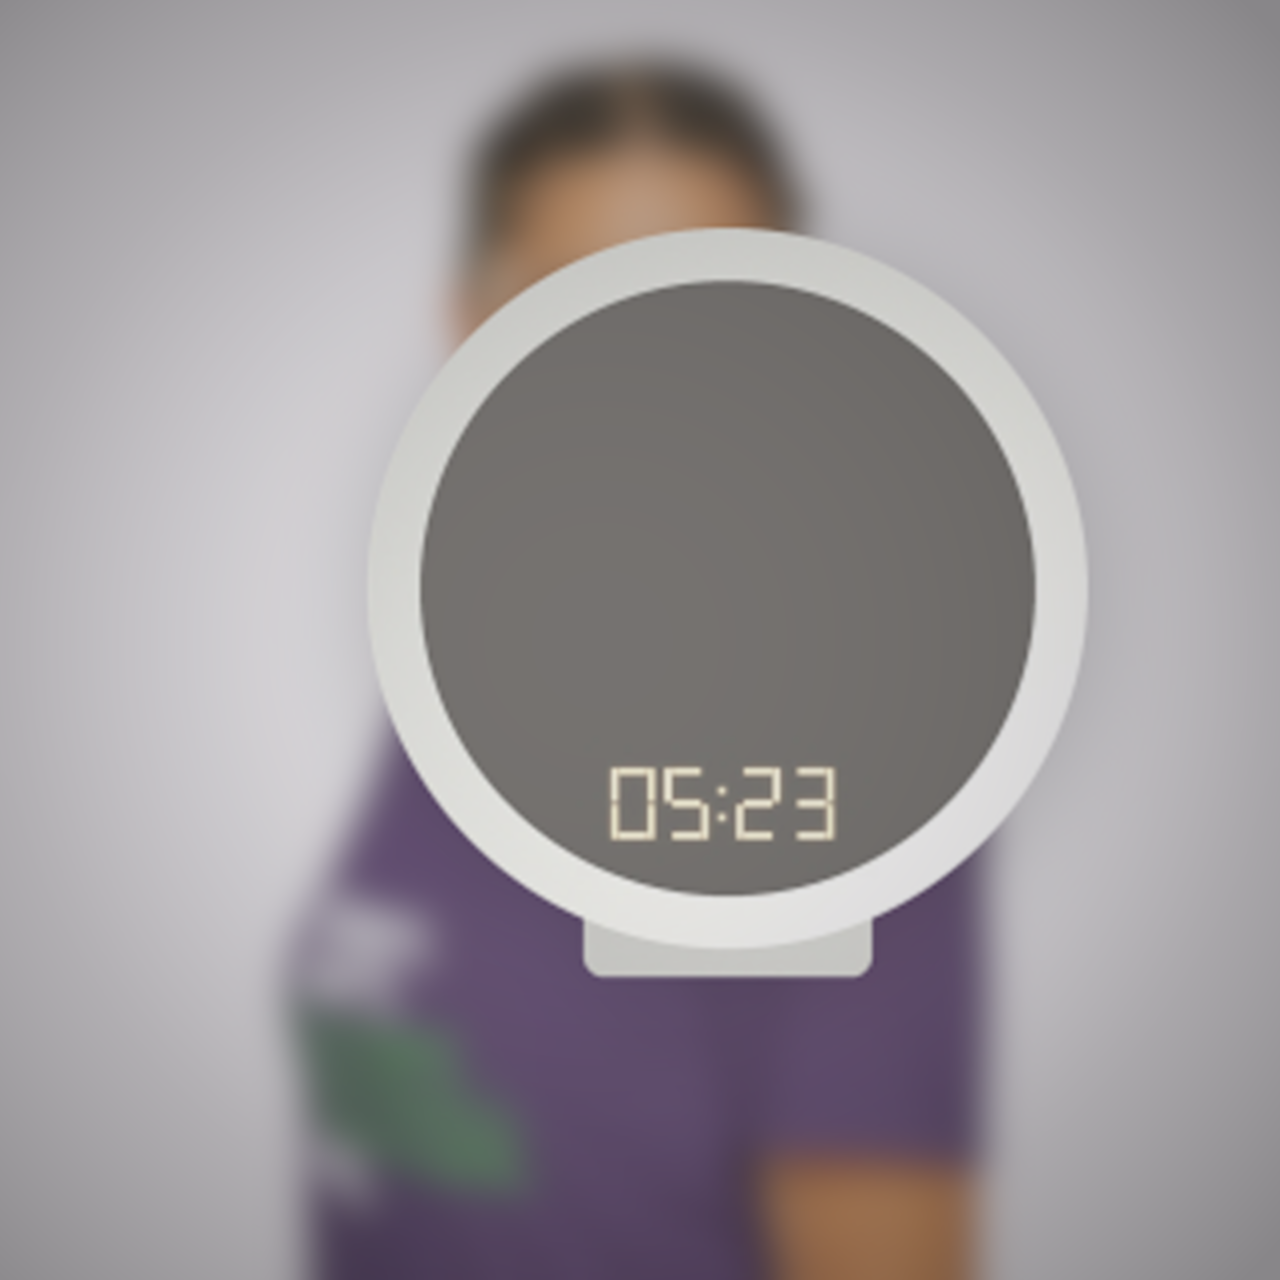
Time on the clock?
5:23
